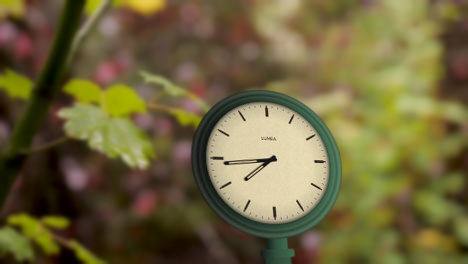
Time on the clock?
7:44
